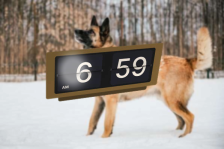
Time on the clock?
6:59
